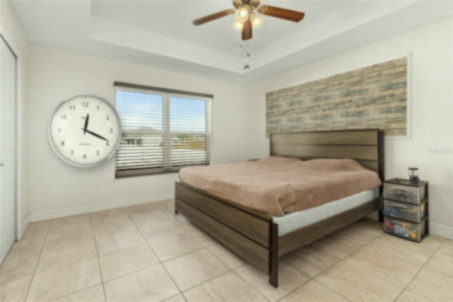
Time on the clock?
12:19
